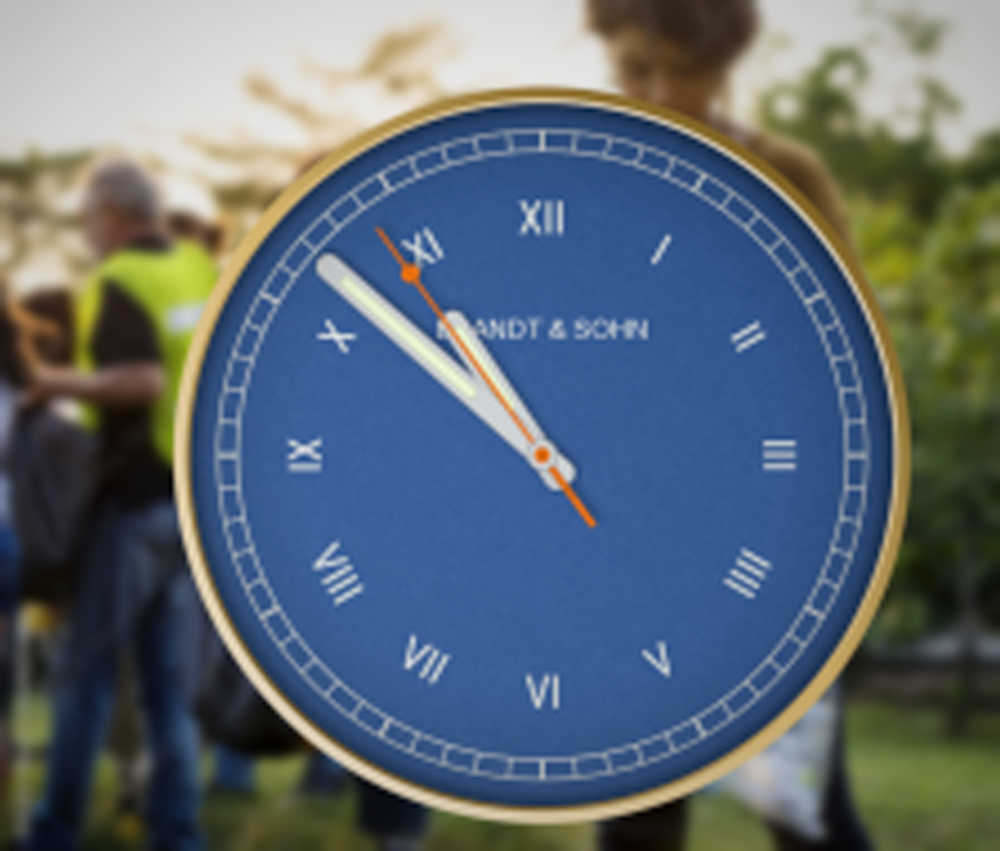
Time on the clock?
10:51:54
